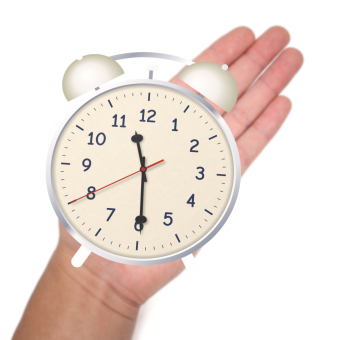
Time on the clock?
11:29:40
